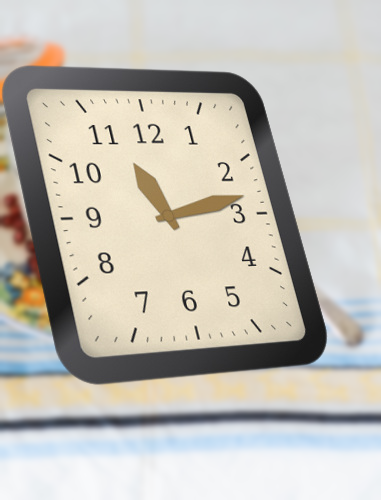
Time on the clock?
11:13
